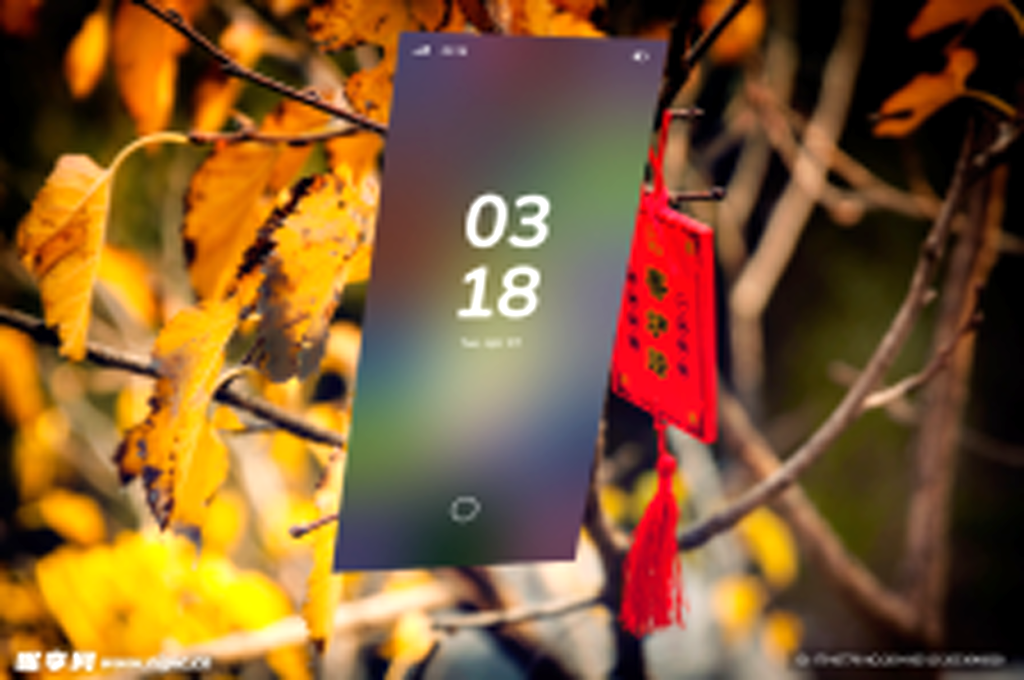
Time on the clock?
3:18
